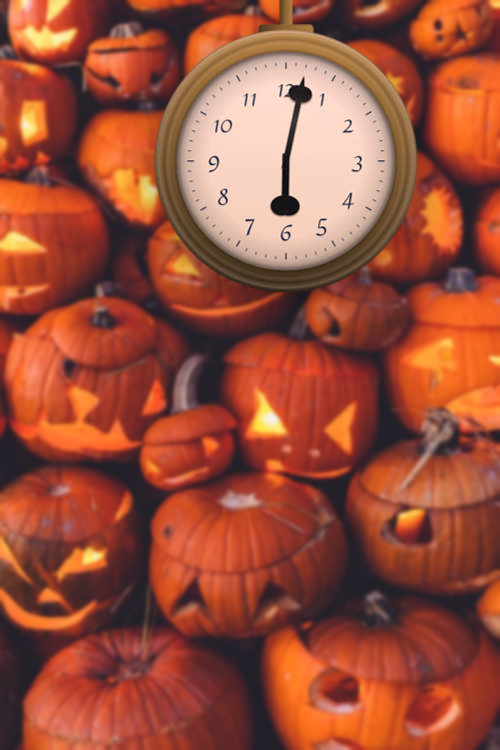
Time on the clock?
6:02
